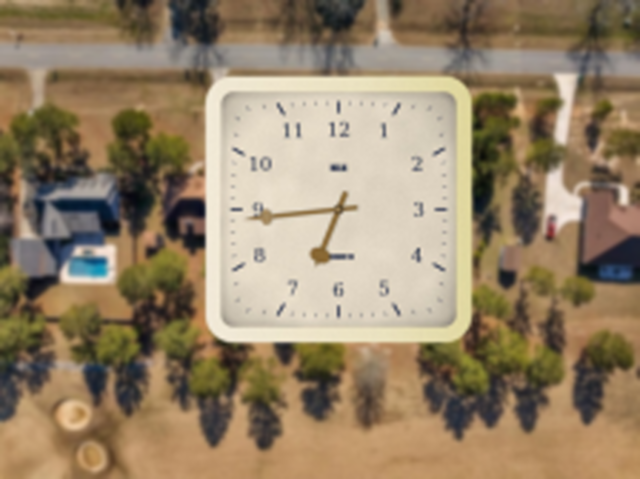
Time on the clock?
6:44
